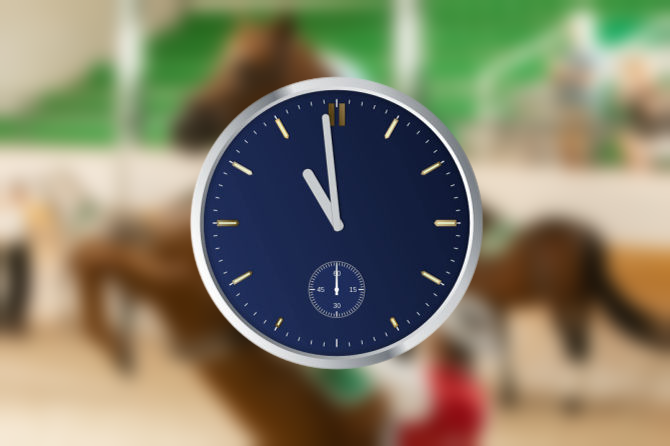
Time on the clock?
10:59
